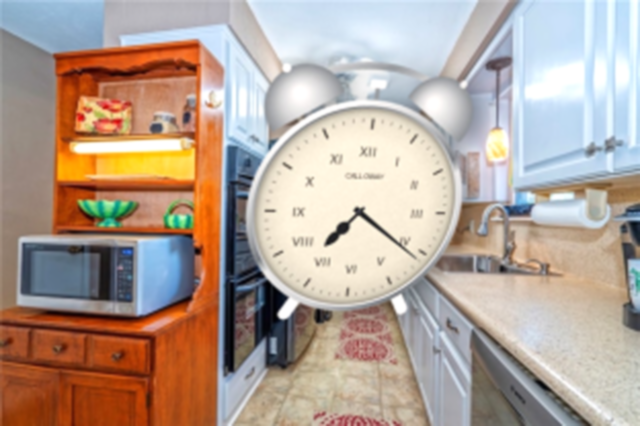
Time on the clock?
7:21
